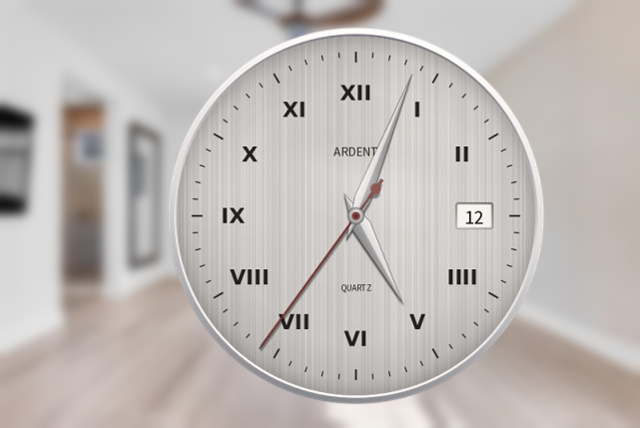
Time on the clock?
5:03:36
